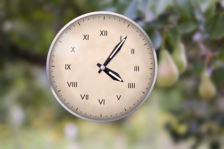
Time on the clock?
4:06
